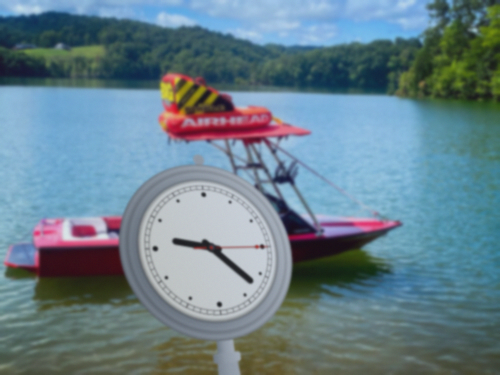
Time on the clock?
9:22:15
